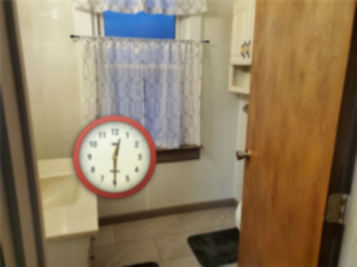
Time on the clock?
12:30
